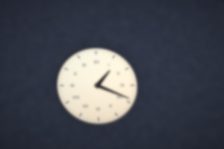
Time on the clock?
1:19
